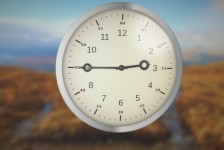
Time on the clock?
2:45
